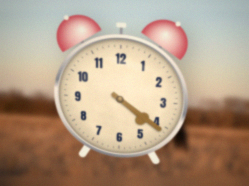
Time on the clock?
4:21
